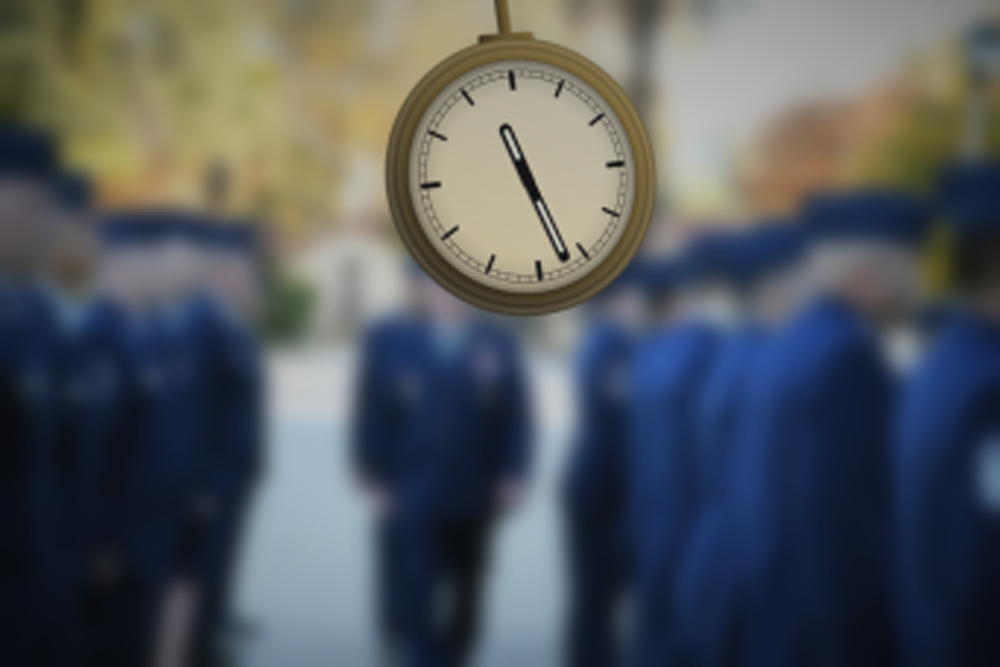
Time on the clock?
11:27
